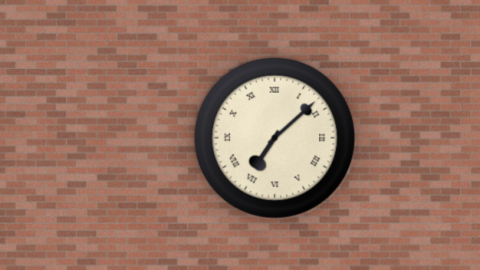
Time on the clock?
7:08
